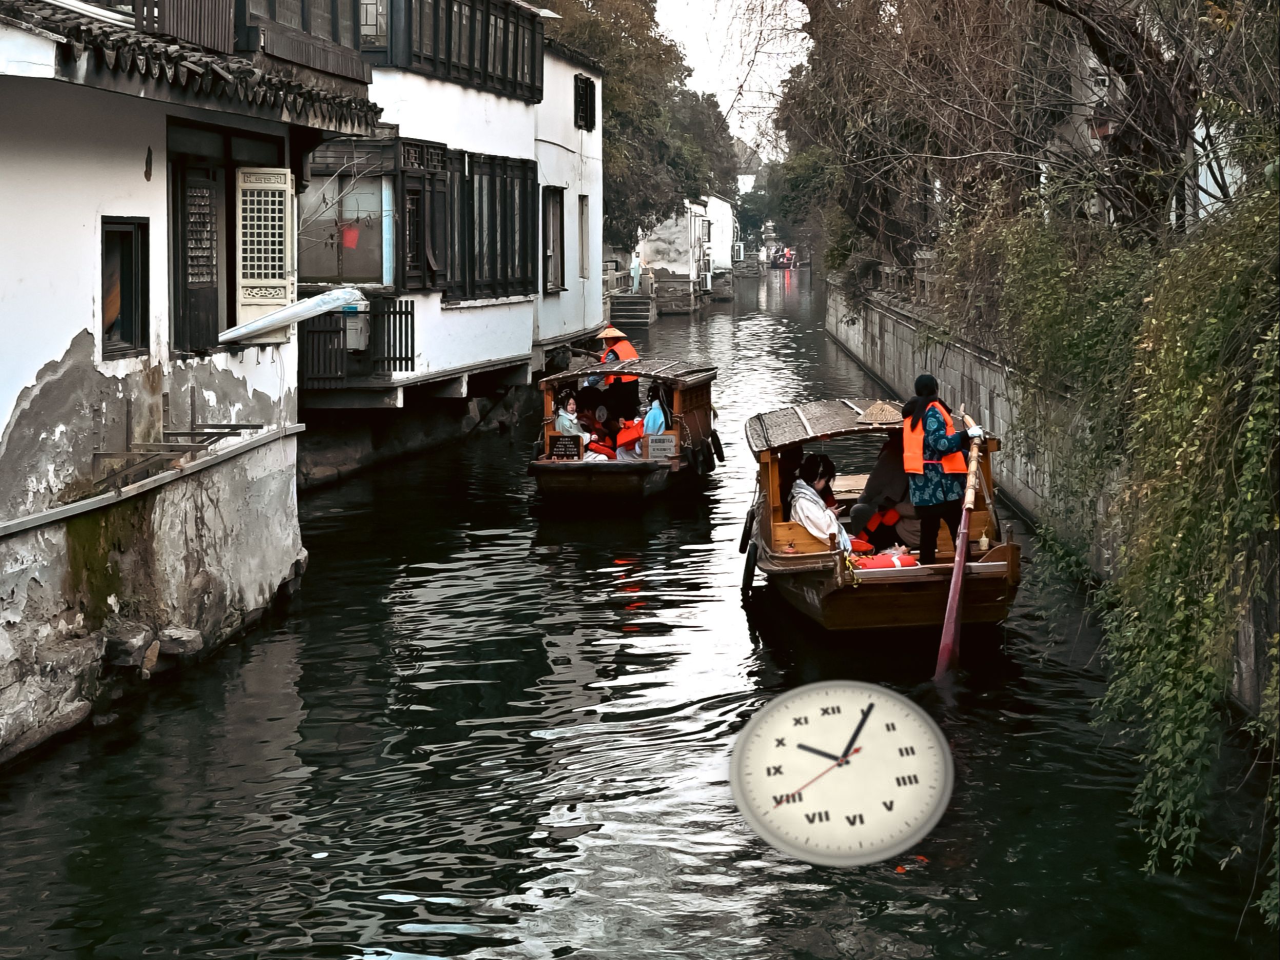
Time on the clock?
10:05:40
